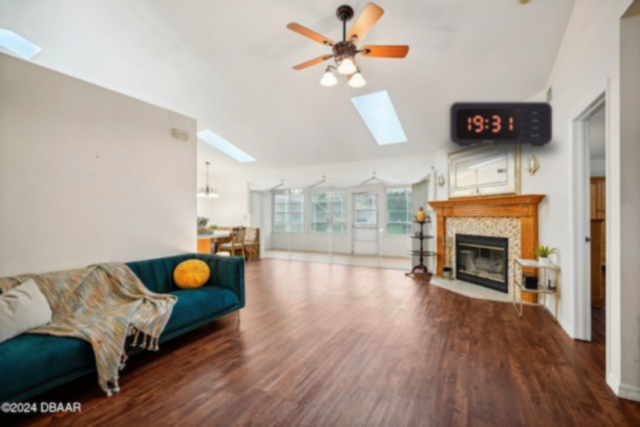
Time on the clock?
19:31
